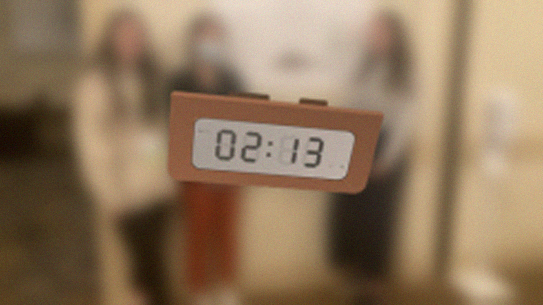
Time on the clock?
2:13
